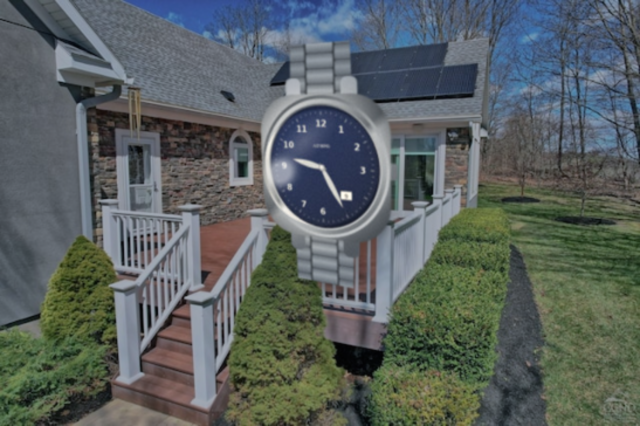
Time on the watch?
9:25
